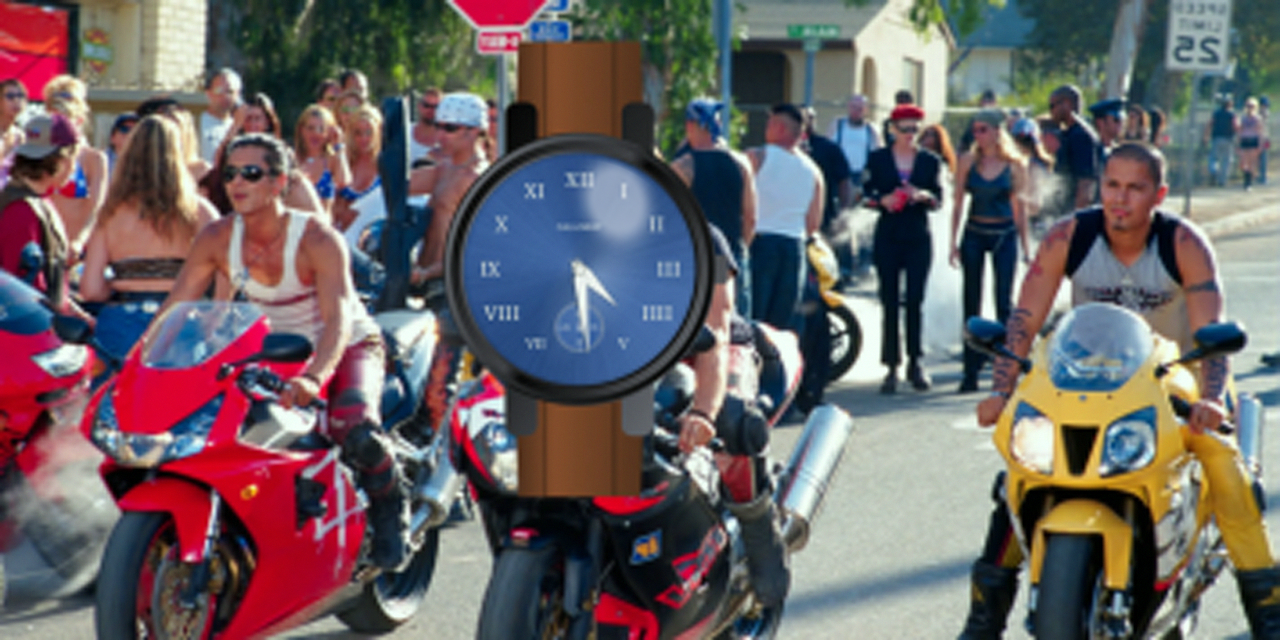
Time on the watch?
4:29
